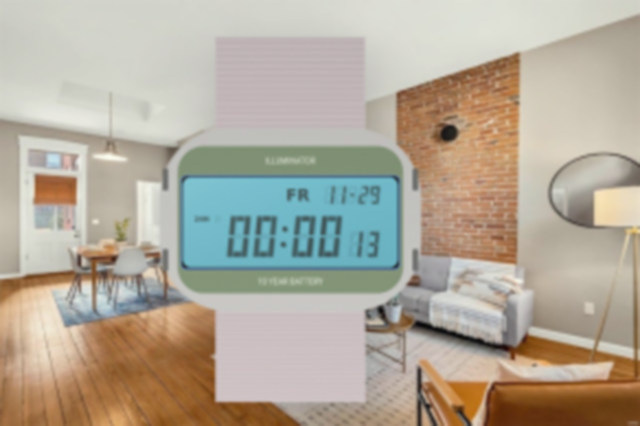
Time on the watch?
0:00:13
